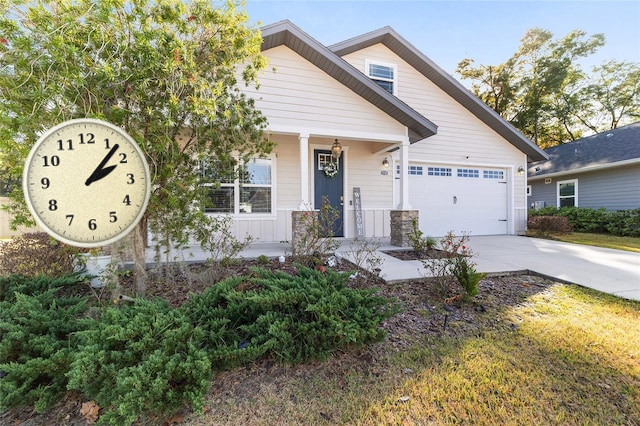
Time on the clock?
2:07
